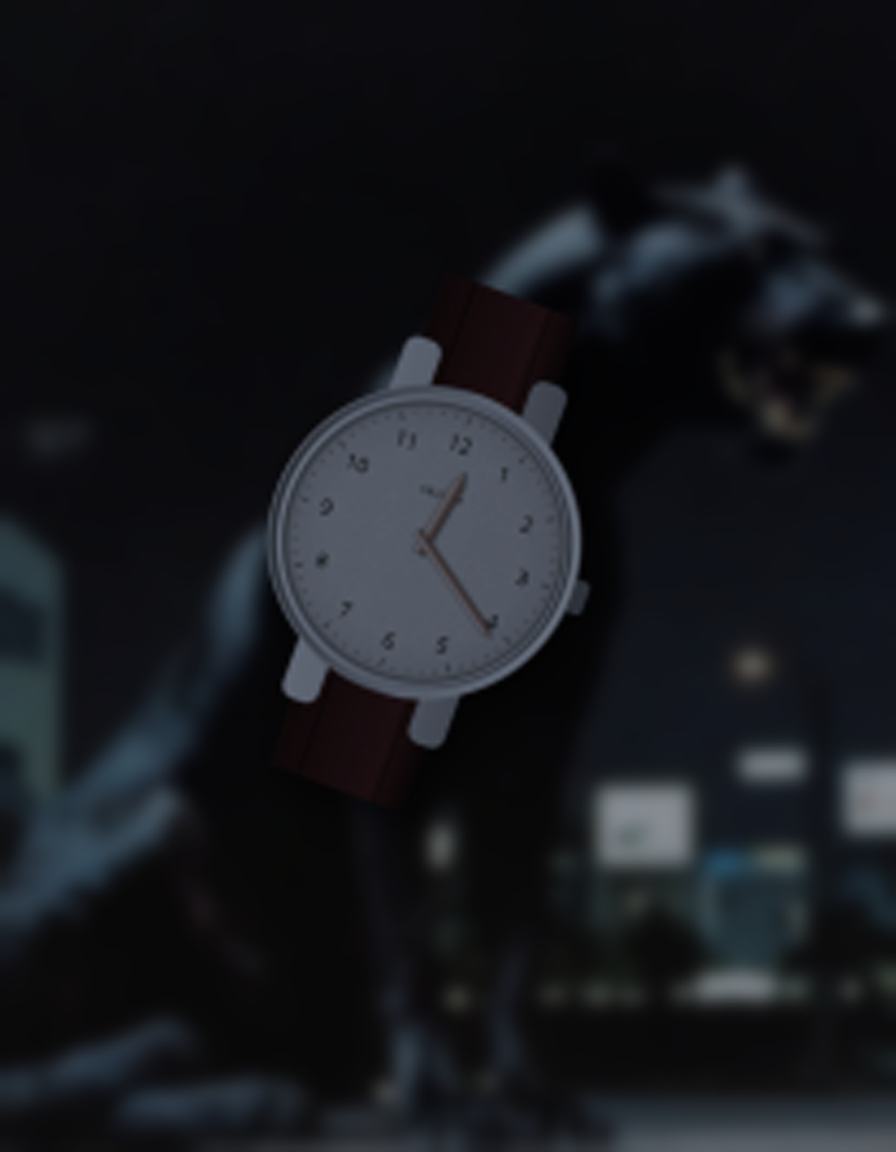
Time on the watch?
12:21
